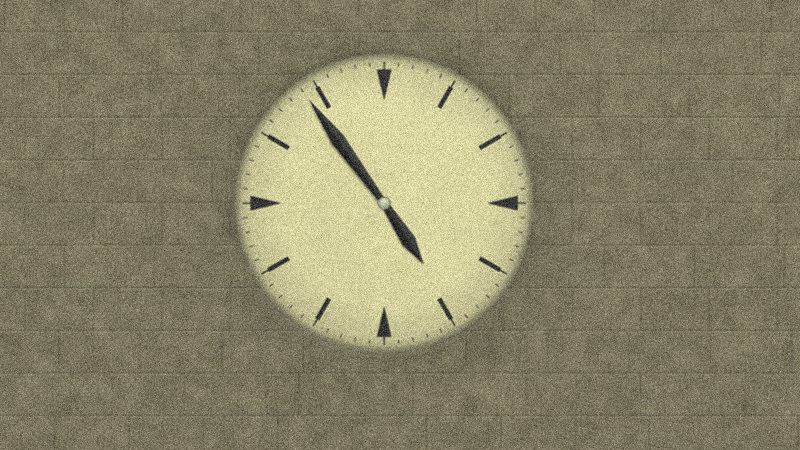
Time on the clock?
4:54
